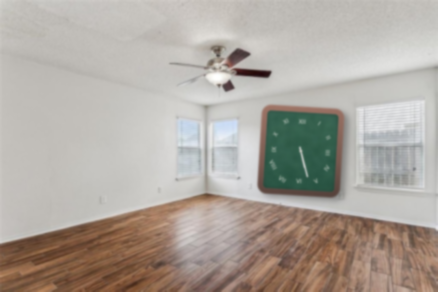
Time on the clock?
5:27
